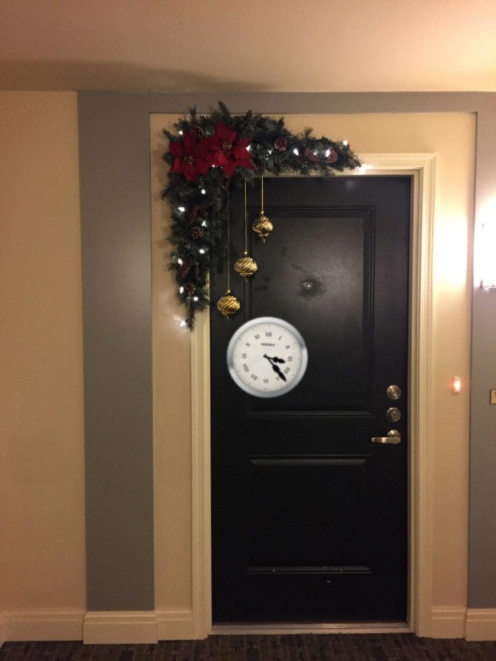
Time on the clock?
3:23
